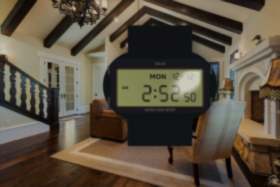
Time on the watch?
2:52:50
